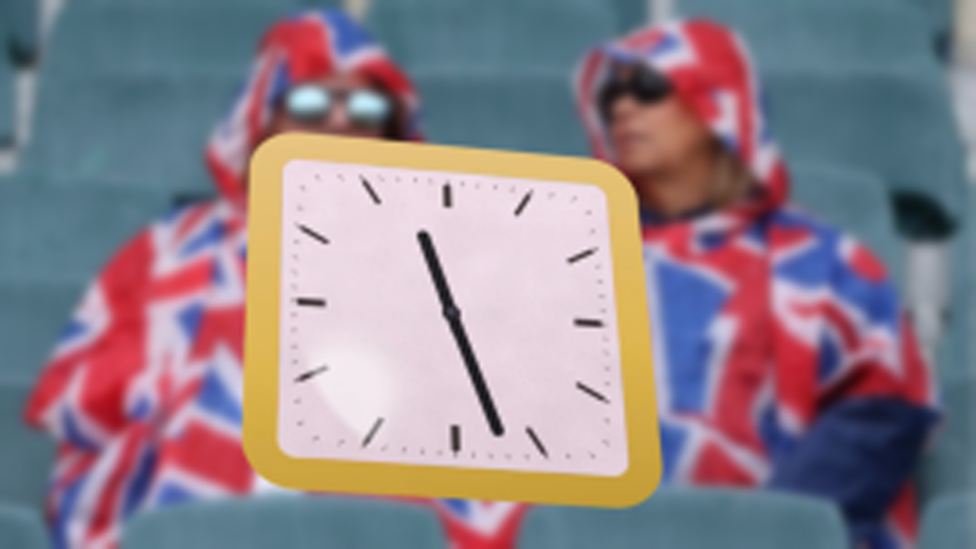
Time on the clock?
11:27
